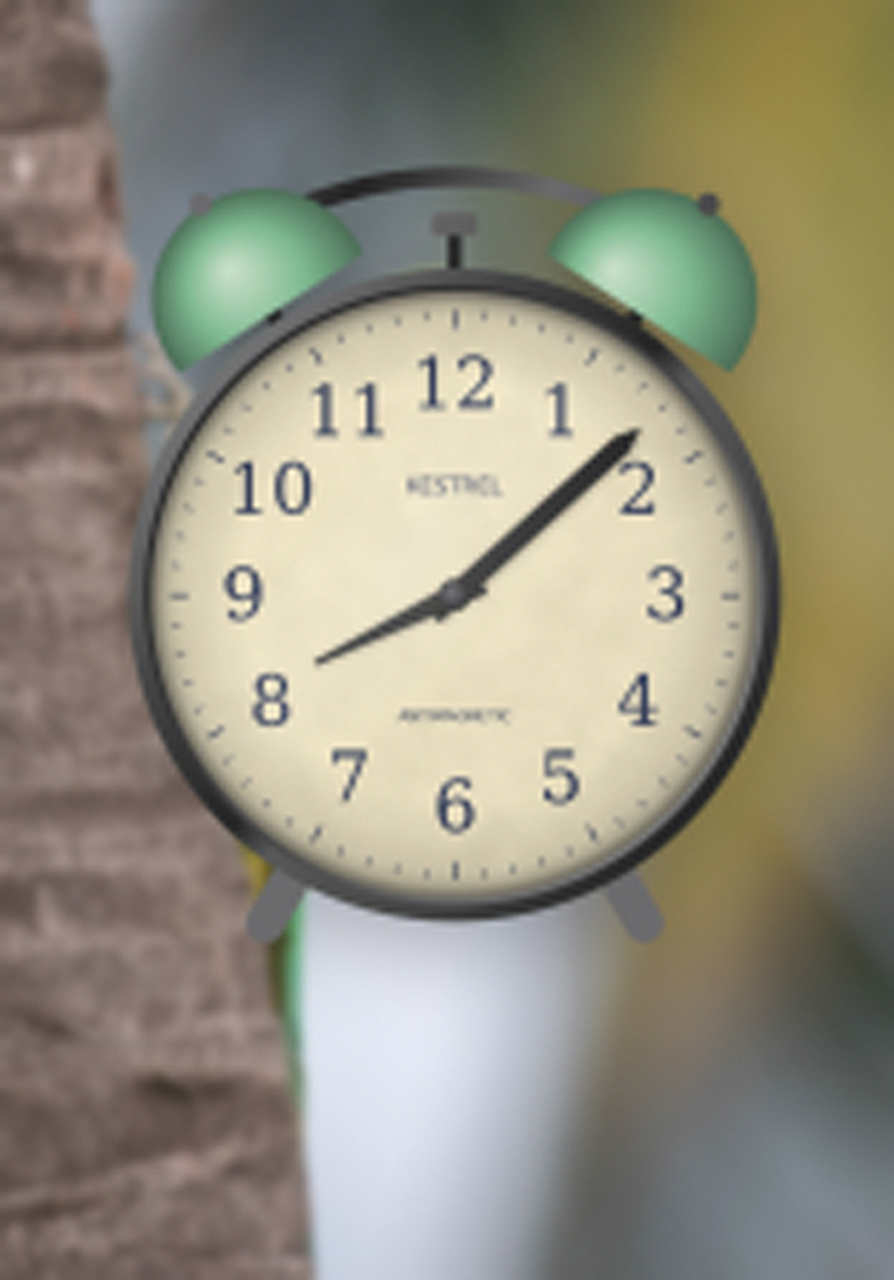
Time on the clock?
8:08
